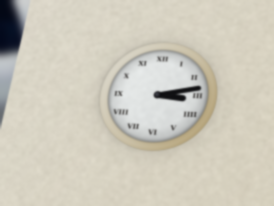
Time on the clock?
3:13
